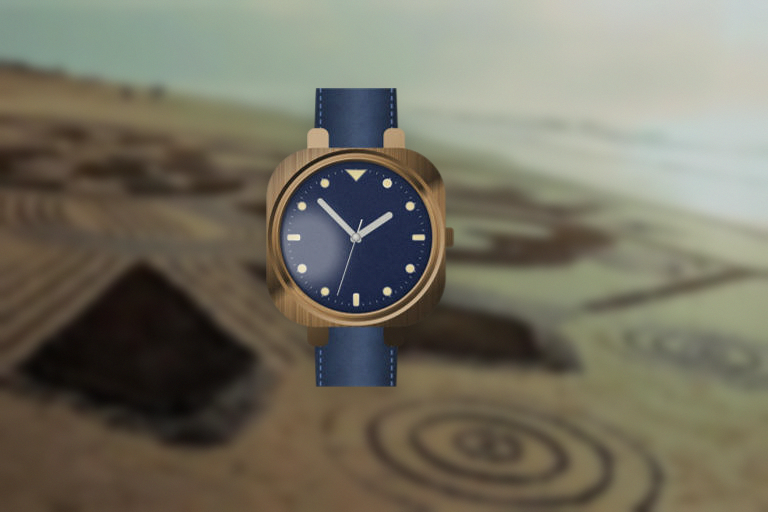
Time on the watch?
1:52:33
